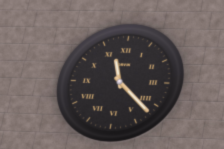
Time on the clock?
11:22
